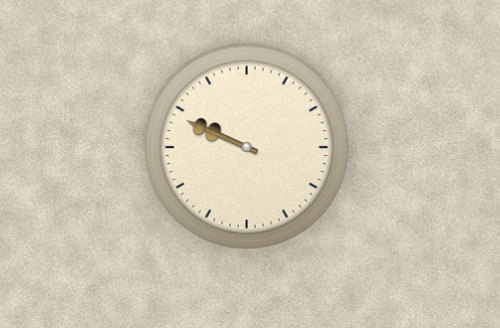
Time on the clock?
9:49
